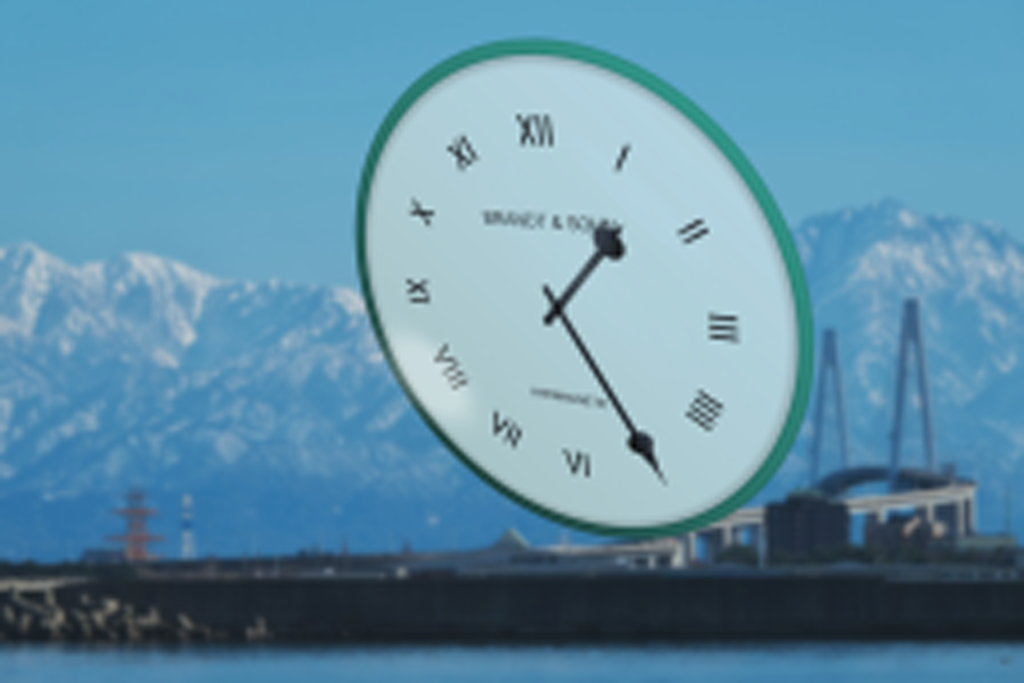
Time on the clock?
1:25
